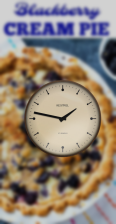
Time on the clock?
1:47
